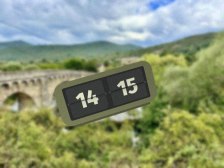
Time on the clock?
14:15
